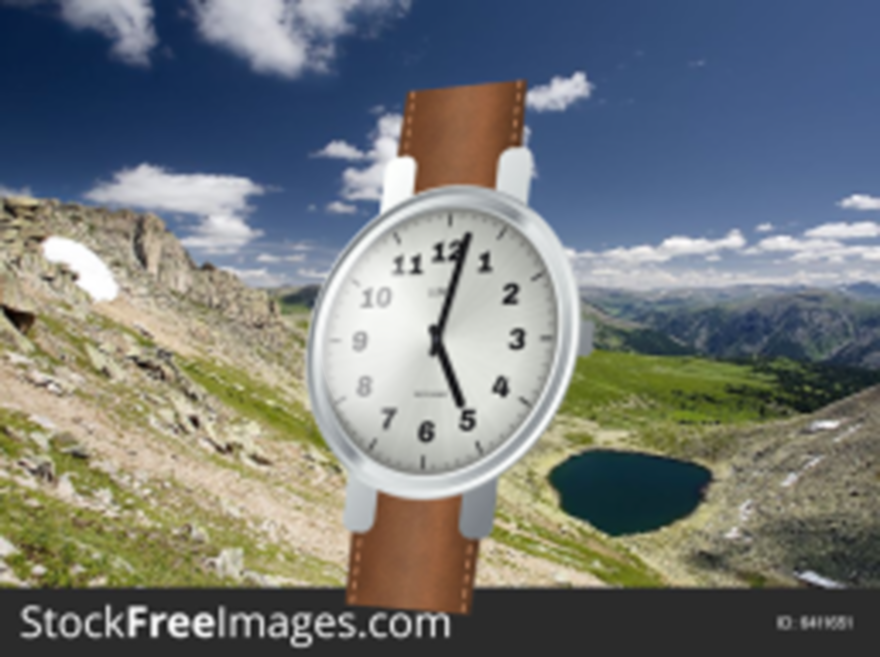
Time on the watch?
5:02
